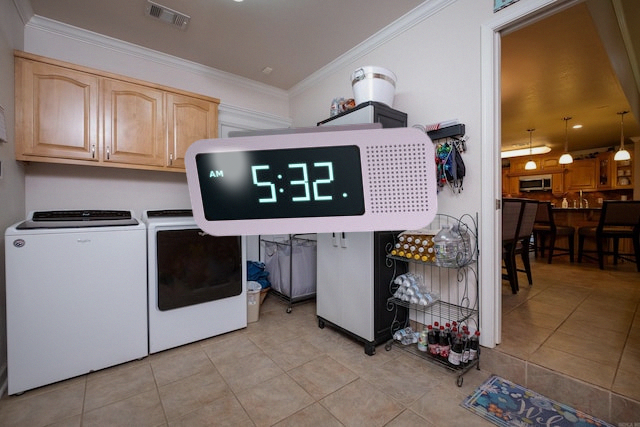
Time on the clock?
5:32
